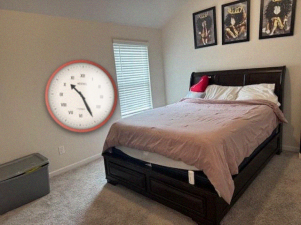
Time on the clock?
10:25
